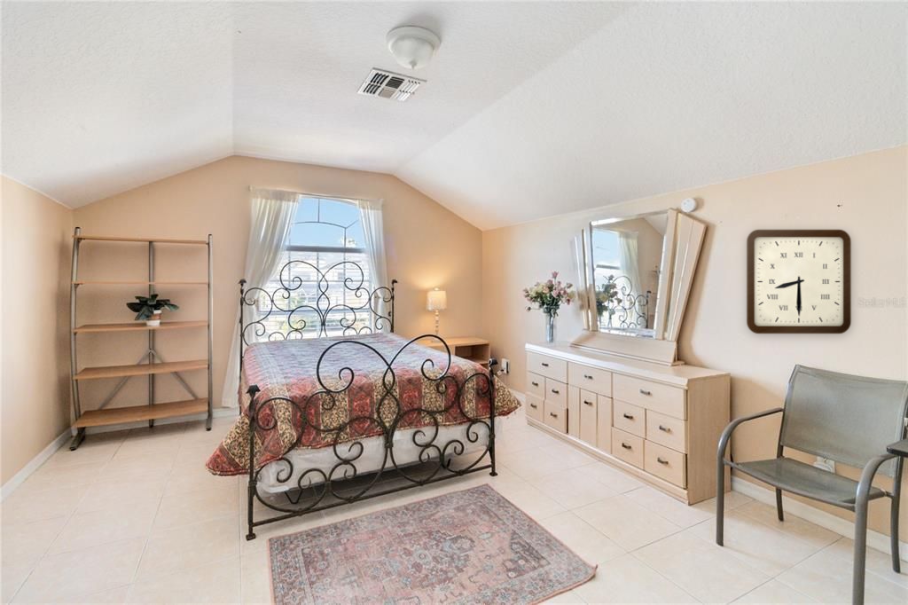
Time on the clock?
8:30
